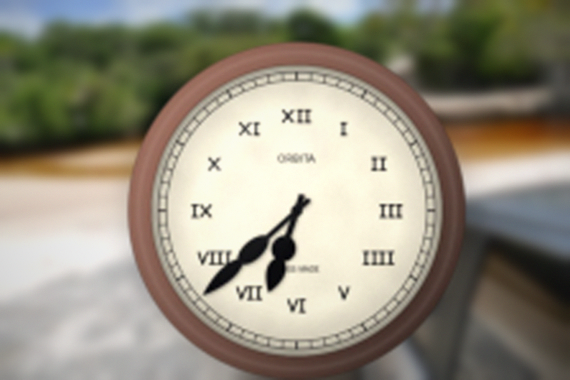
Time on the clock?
6:38
